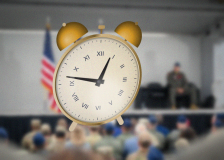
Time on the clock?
12:47
